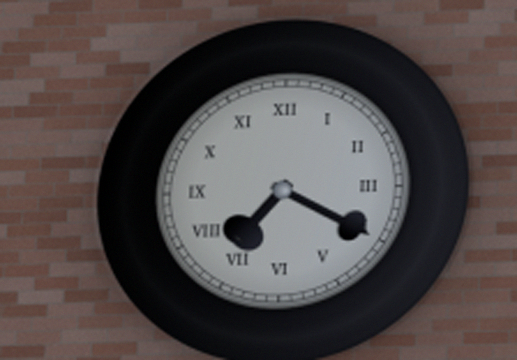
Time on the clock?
7:20
